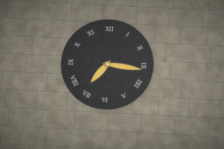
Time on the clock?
7:16
